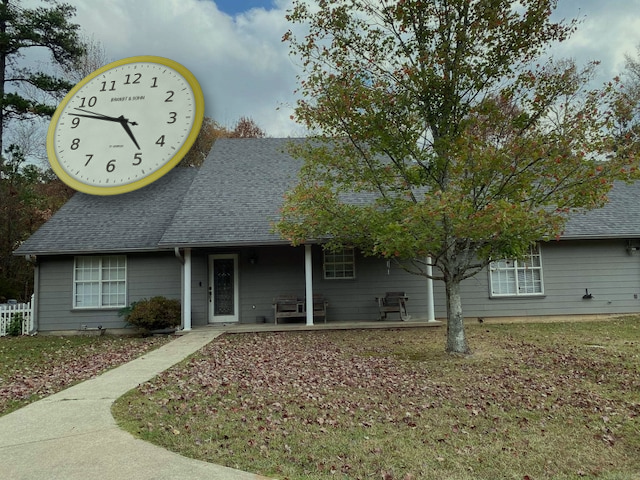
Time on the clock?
4:46:48
